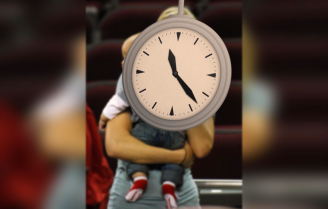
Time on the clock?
11:23
